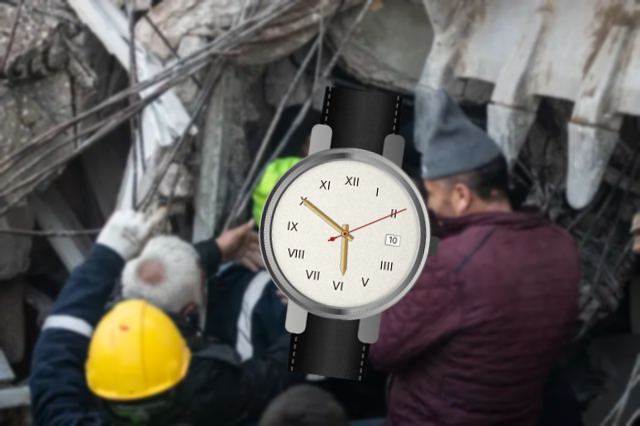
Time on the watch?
5:50:10
